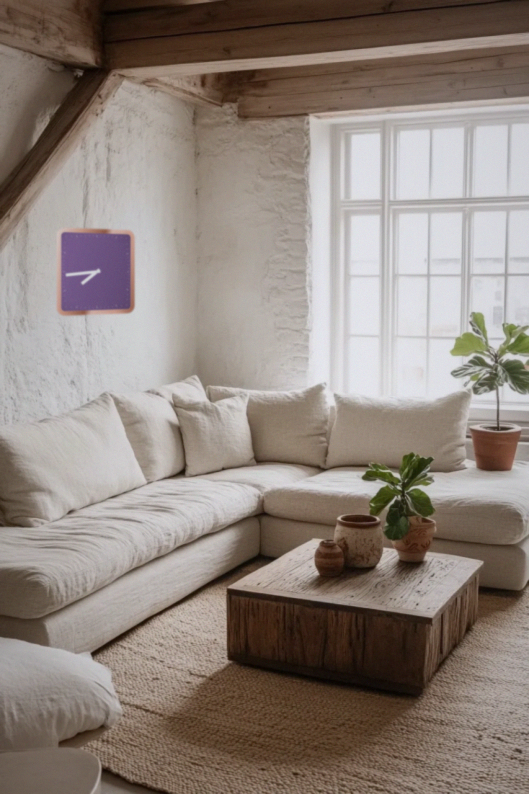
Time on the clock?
7:44
